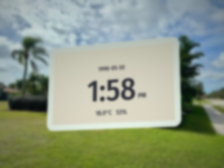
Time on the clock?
1:58
